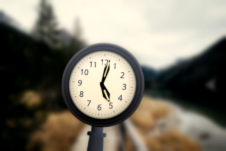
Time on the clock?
5:02
